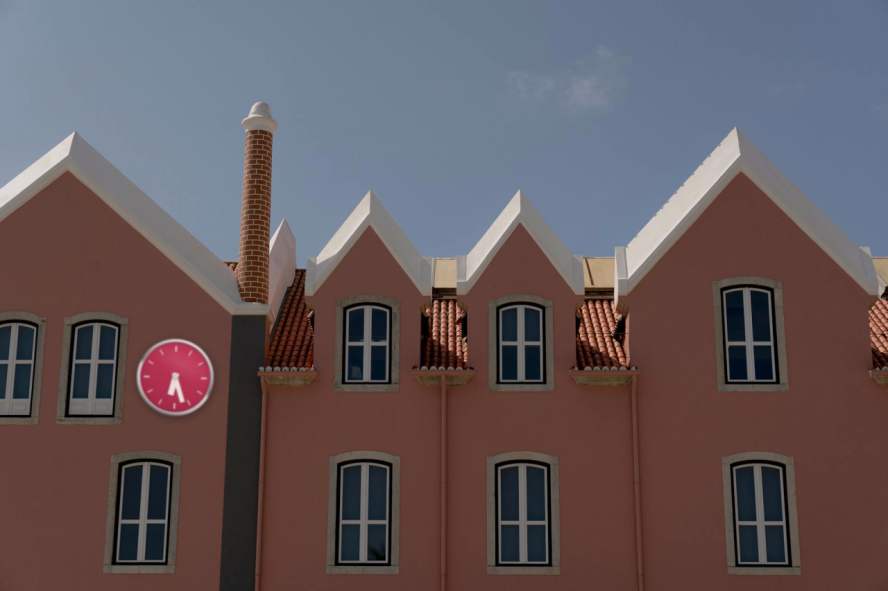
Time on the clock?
6:27
